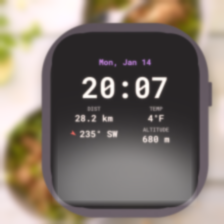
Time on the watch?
20:07
